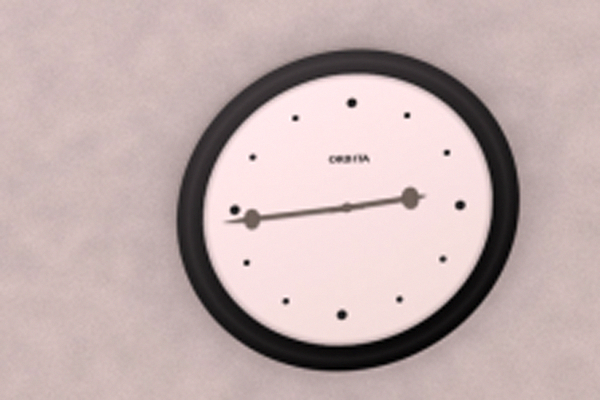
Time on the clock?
2:44
